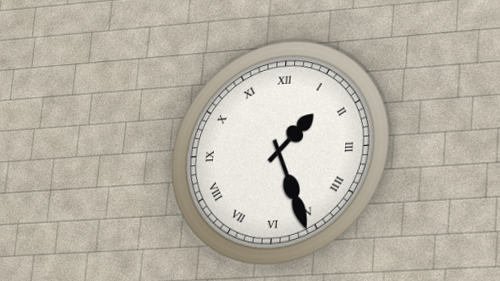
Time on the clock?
1:26
